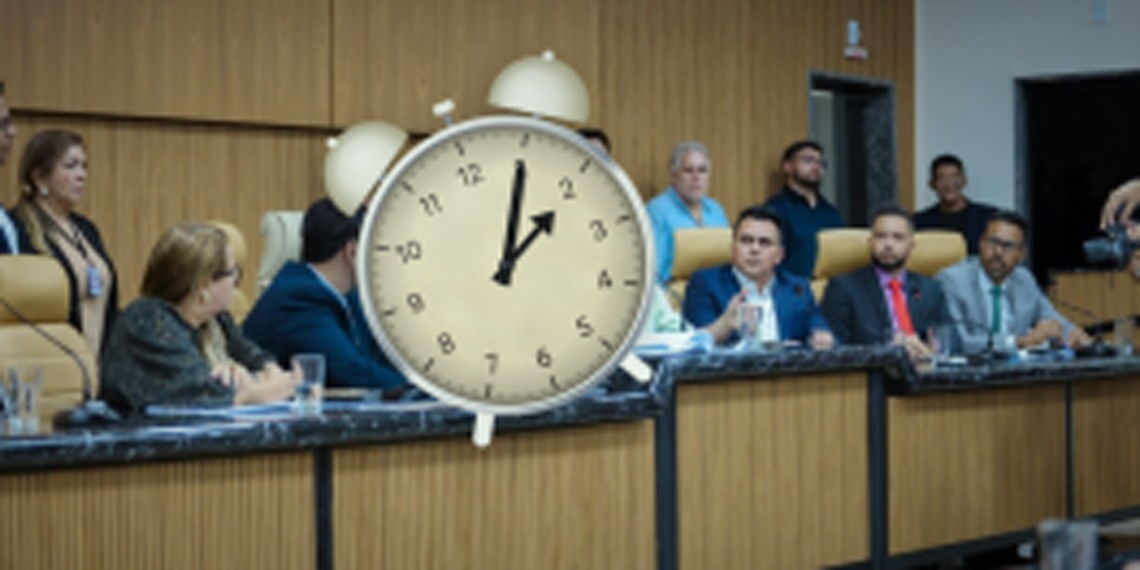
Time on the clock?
2:05
